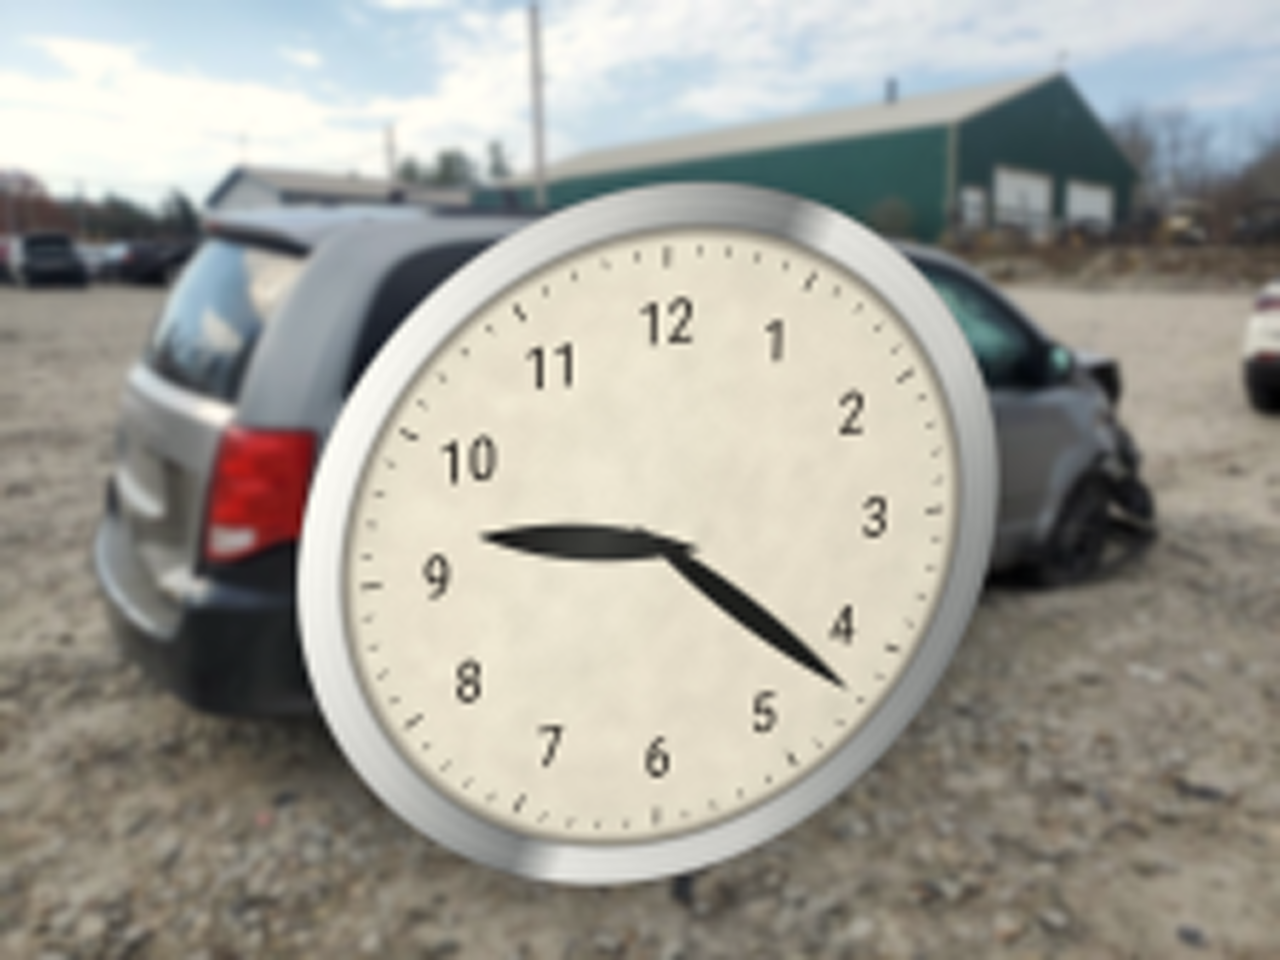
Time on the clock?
9:22
